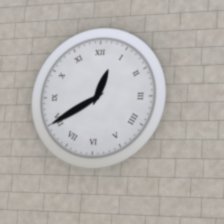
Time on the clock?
12:40
